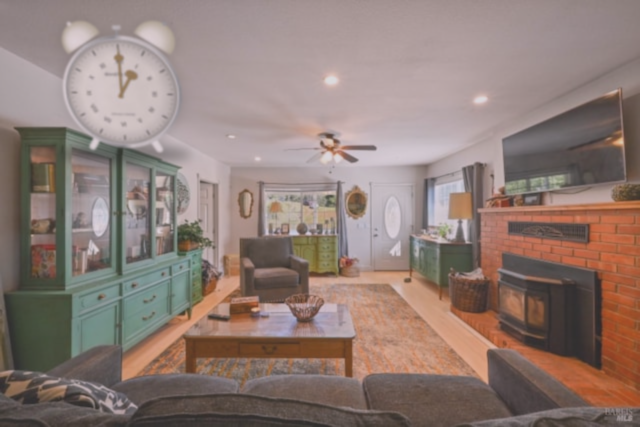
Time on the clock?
1:00
